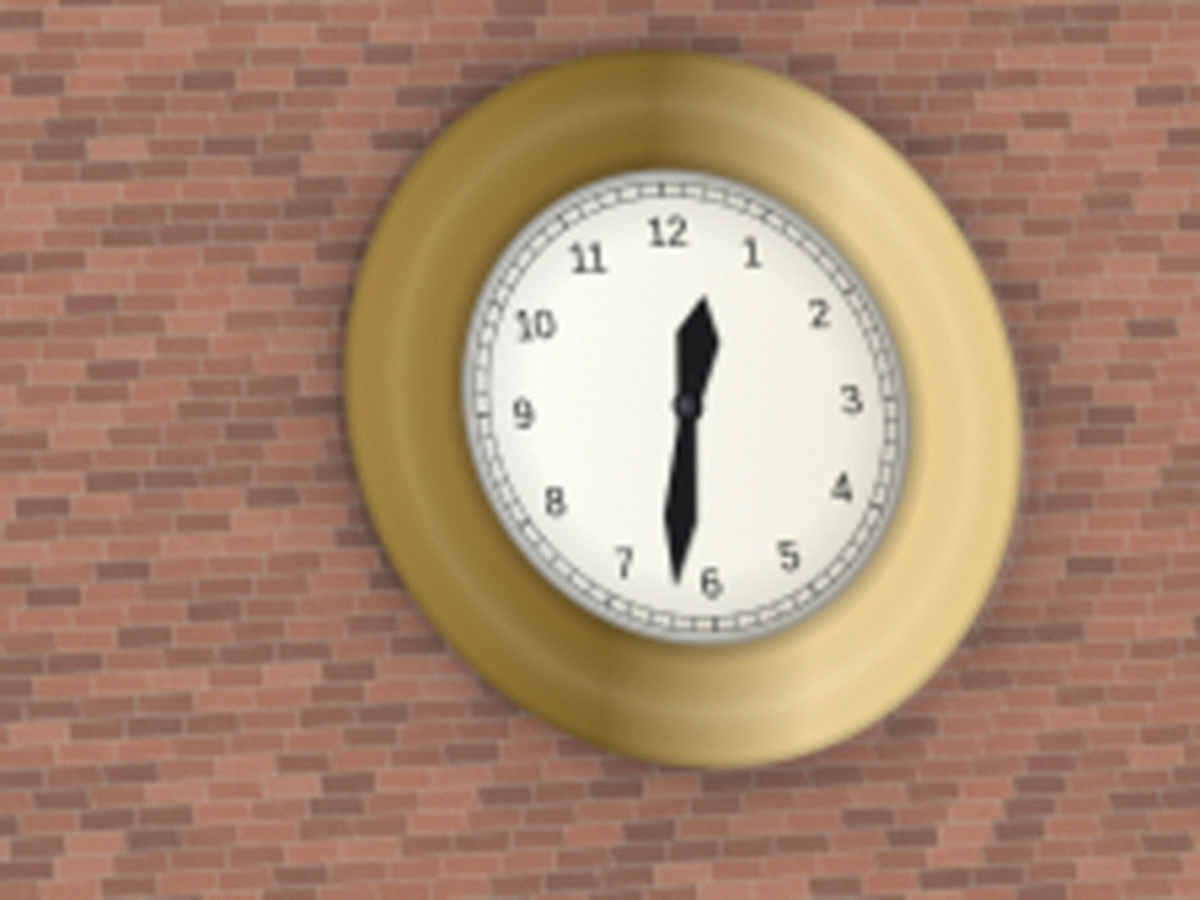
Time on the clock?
12:32
